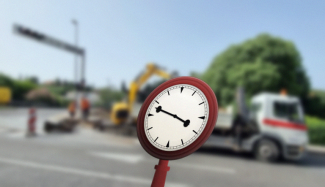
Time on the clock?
3:48
